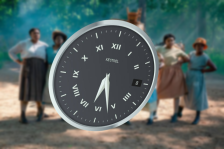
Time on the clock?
6:27
